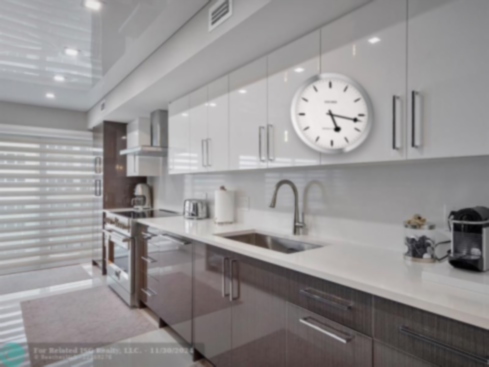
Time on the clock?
5:17
